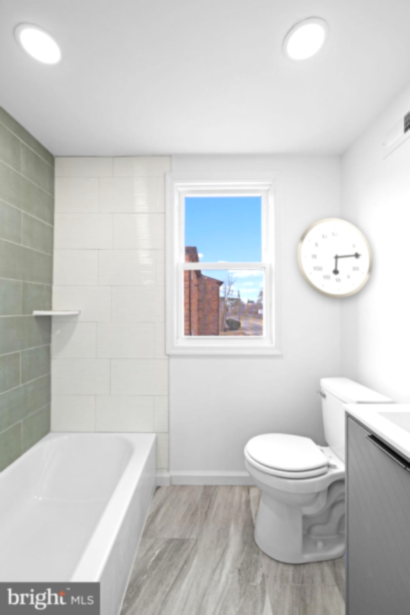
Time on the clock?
6:14
